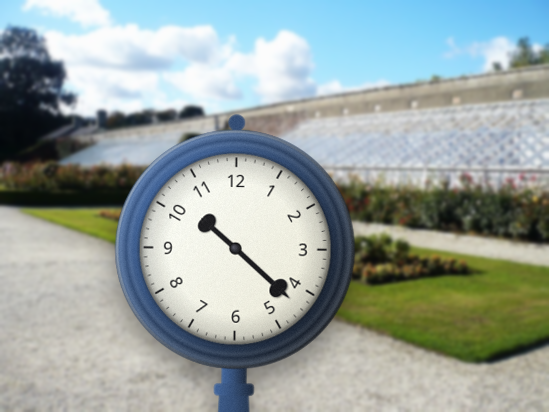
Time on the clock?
10:22
